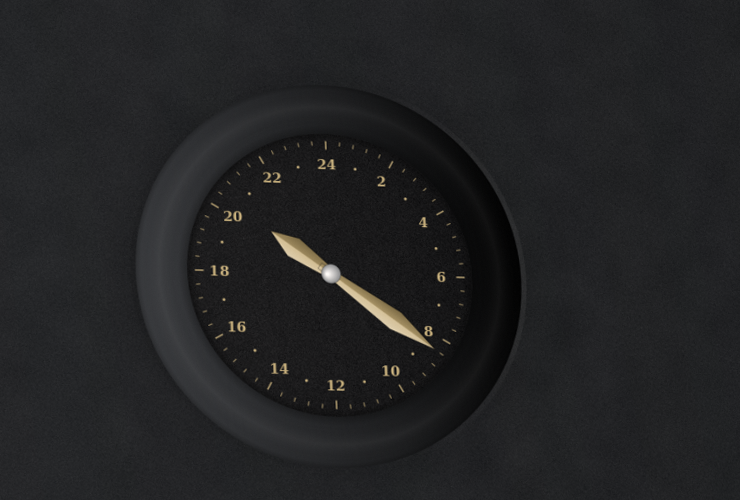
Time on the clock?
20:21
